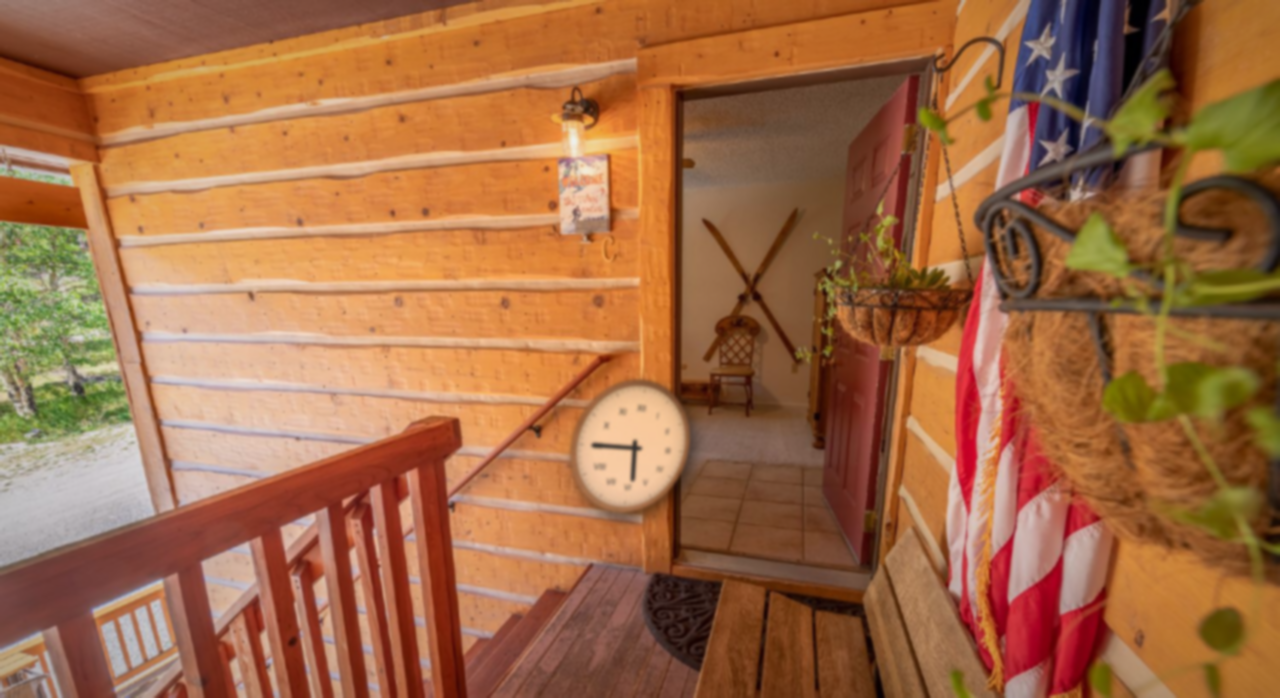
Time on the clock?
5:45
